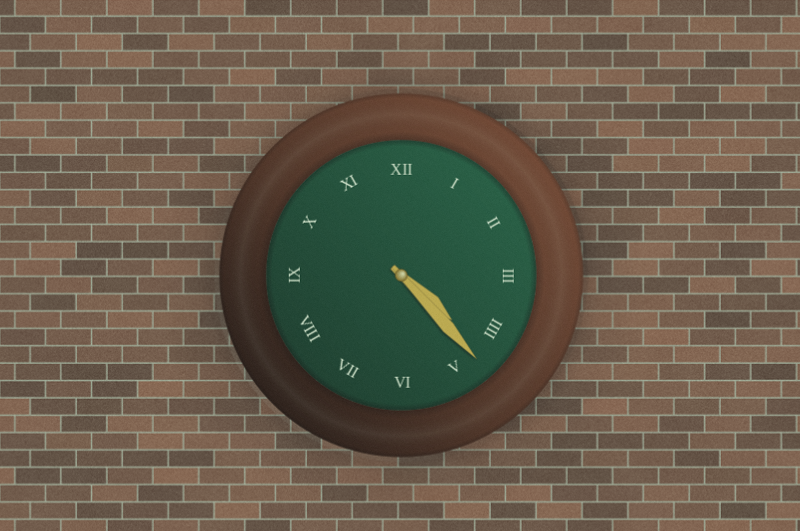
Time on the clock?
4:23
